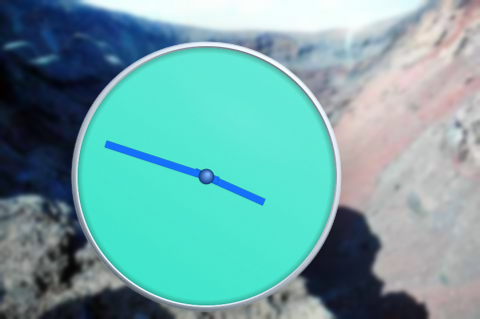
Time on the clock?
3:48
